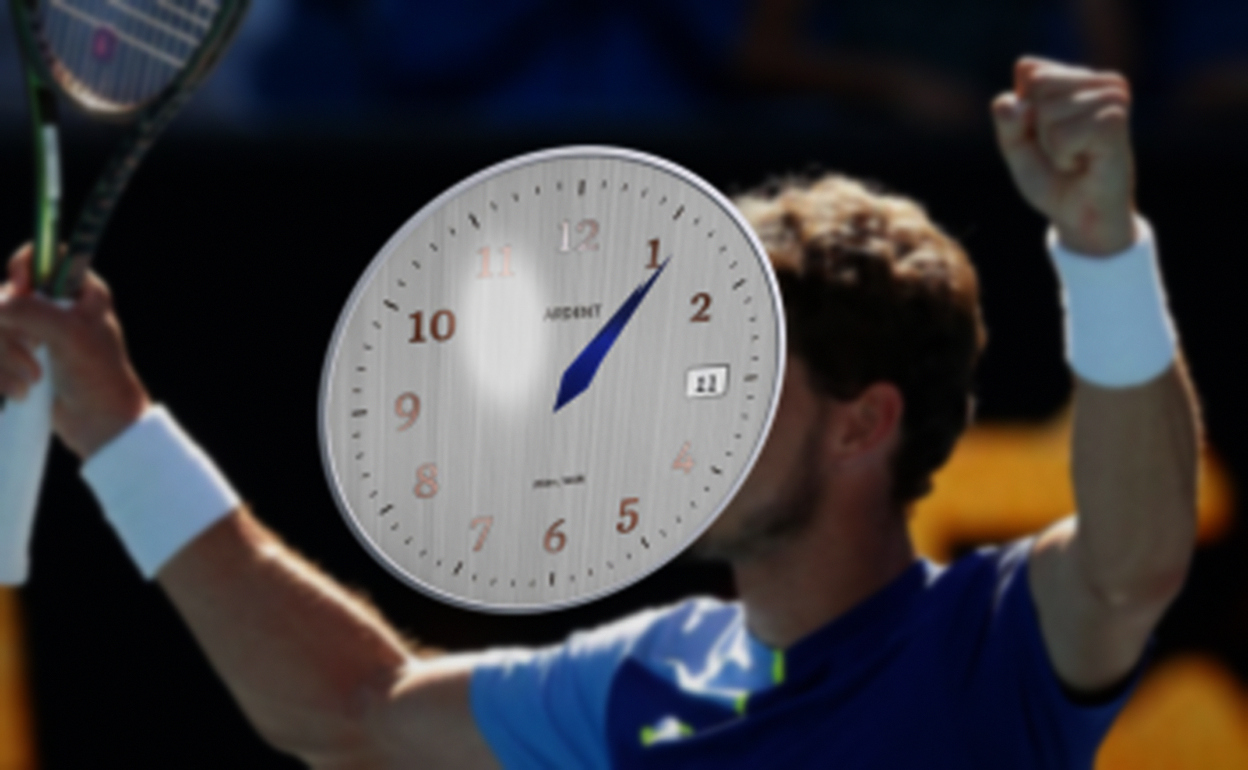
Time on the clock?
1:06
